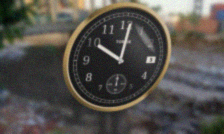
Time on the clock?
10:01
